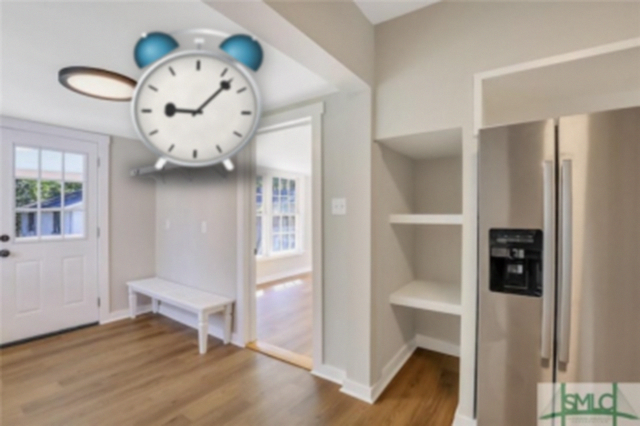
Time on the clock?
9:07
